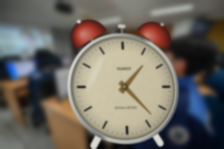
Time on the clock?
1:23
